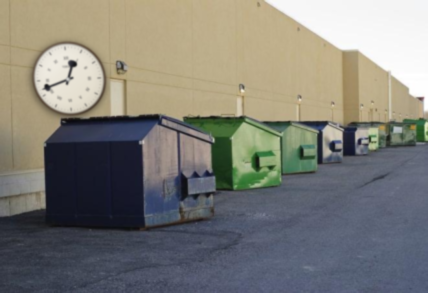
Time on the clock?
12:42
